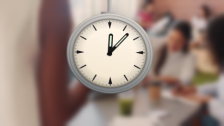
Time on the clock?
12:07
